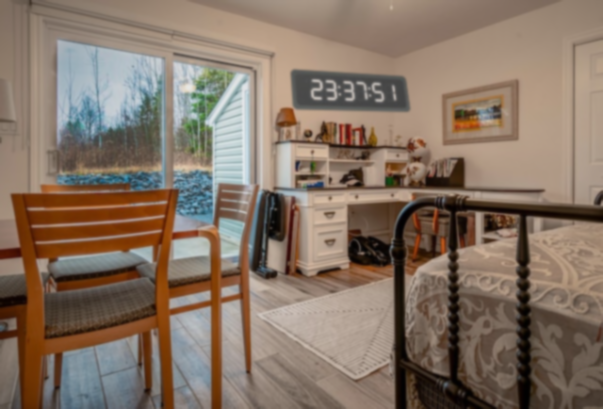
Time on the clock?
23:37:51
